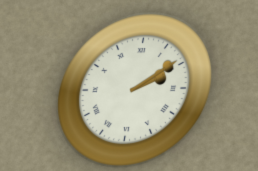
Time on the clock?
2:09
